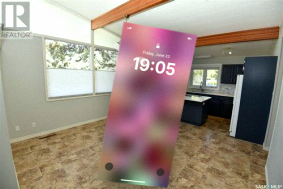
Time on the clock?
19:05
